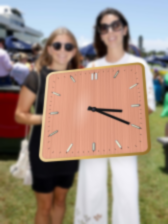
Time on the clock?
3:20
